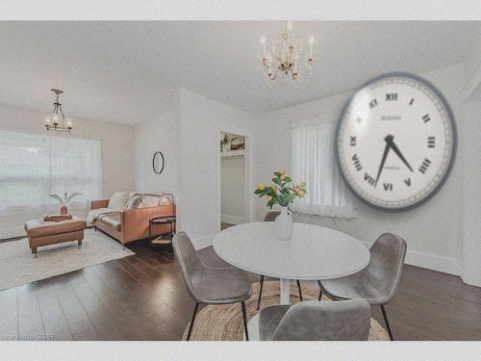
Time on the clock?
4:33
